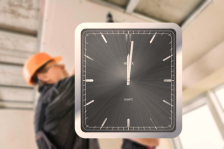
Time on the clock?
12:01
